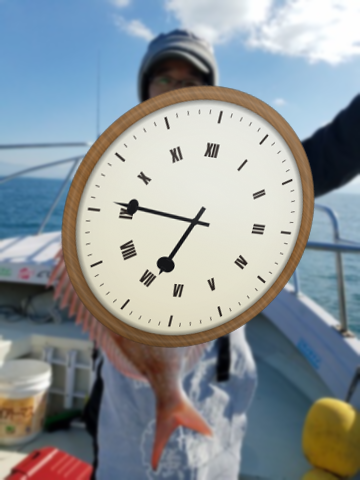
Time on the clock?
6:46
